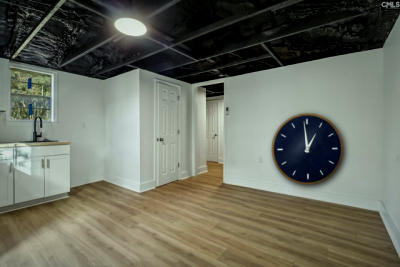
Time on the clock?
12:59
